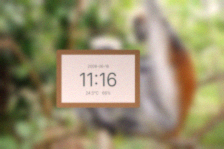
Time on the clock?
11:16
